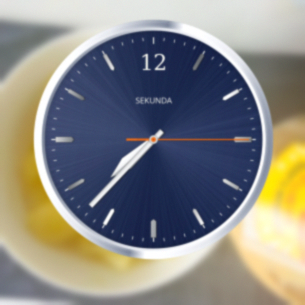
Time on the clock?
7:37:15
